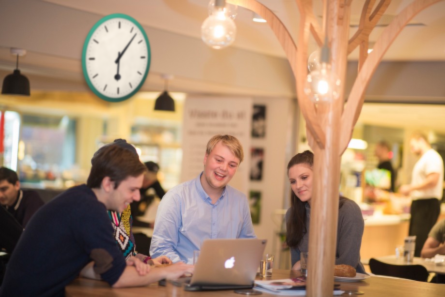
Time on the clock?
6:07
